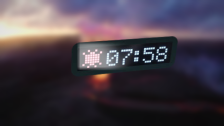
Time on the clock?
7:58
